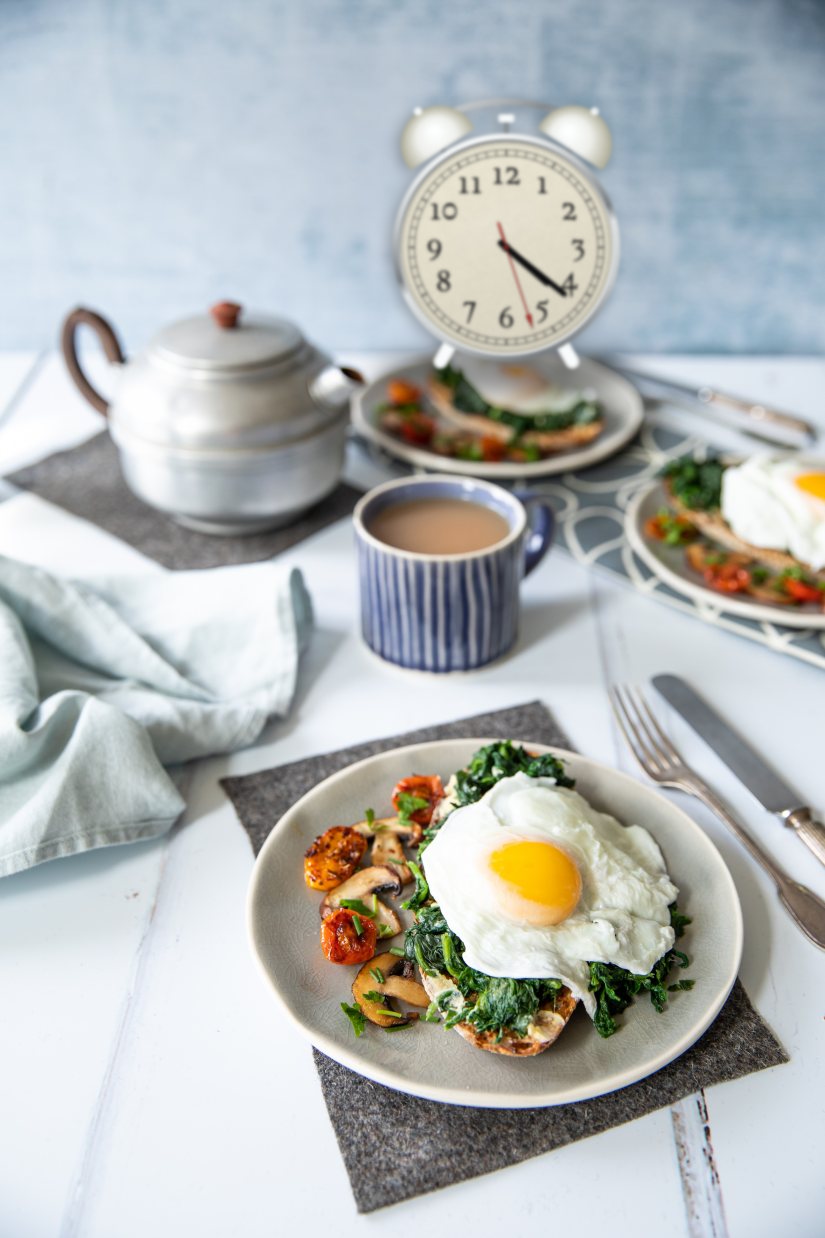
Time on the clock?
4:21:27
